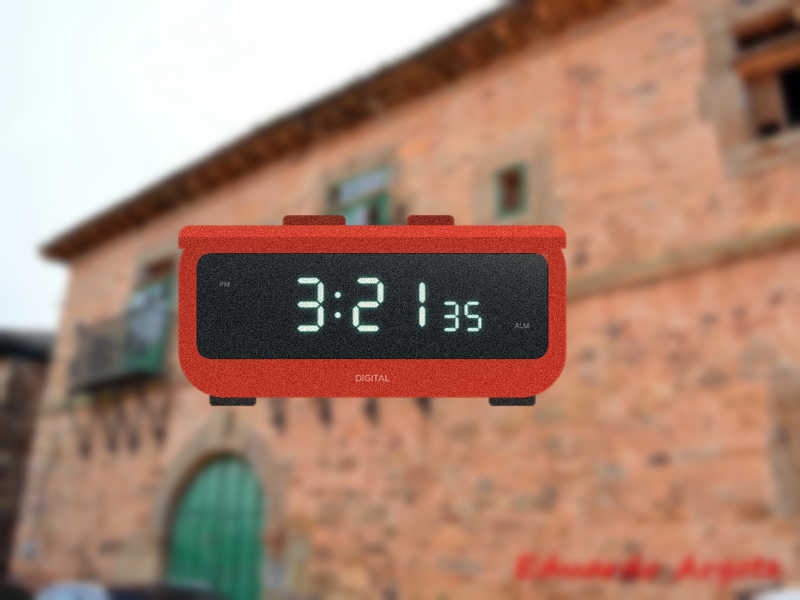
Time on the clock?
3:21:35
